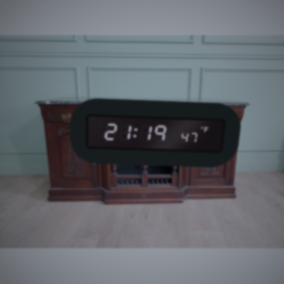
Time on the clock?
21:19
